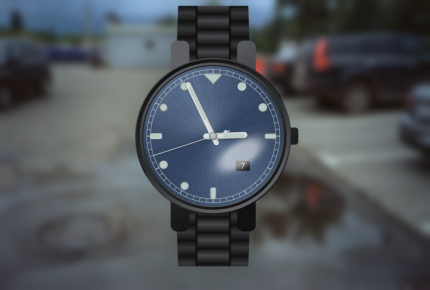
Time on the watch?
2:55:42
